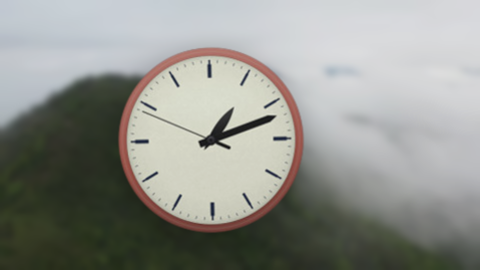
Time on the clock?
1:11:49
